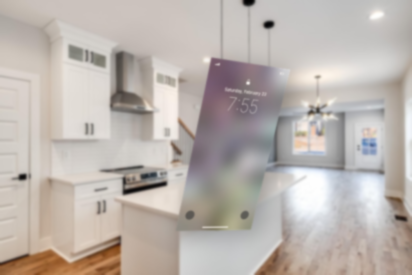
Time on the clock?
7:55
